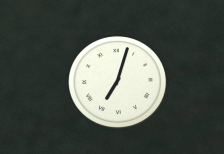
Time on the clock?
7:03
